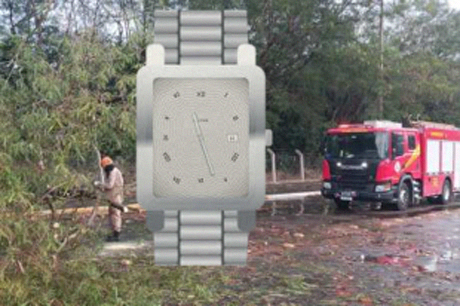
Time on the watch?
11:27
